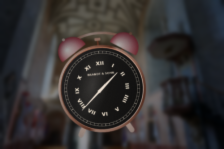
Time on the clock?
1:38
